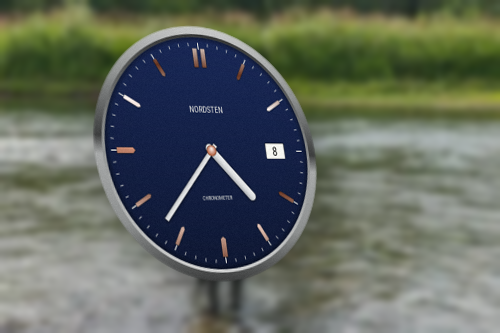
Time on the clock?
4:37
